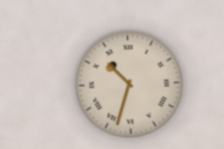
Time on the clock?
10:33
